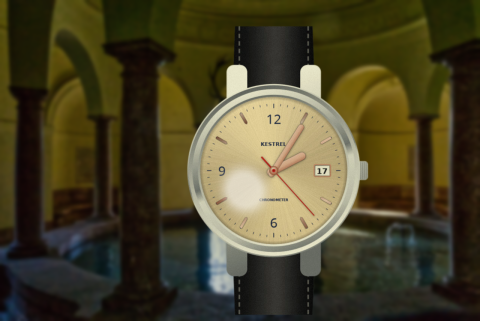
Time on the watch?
2:05:23
